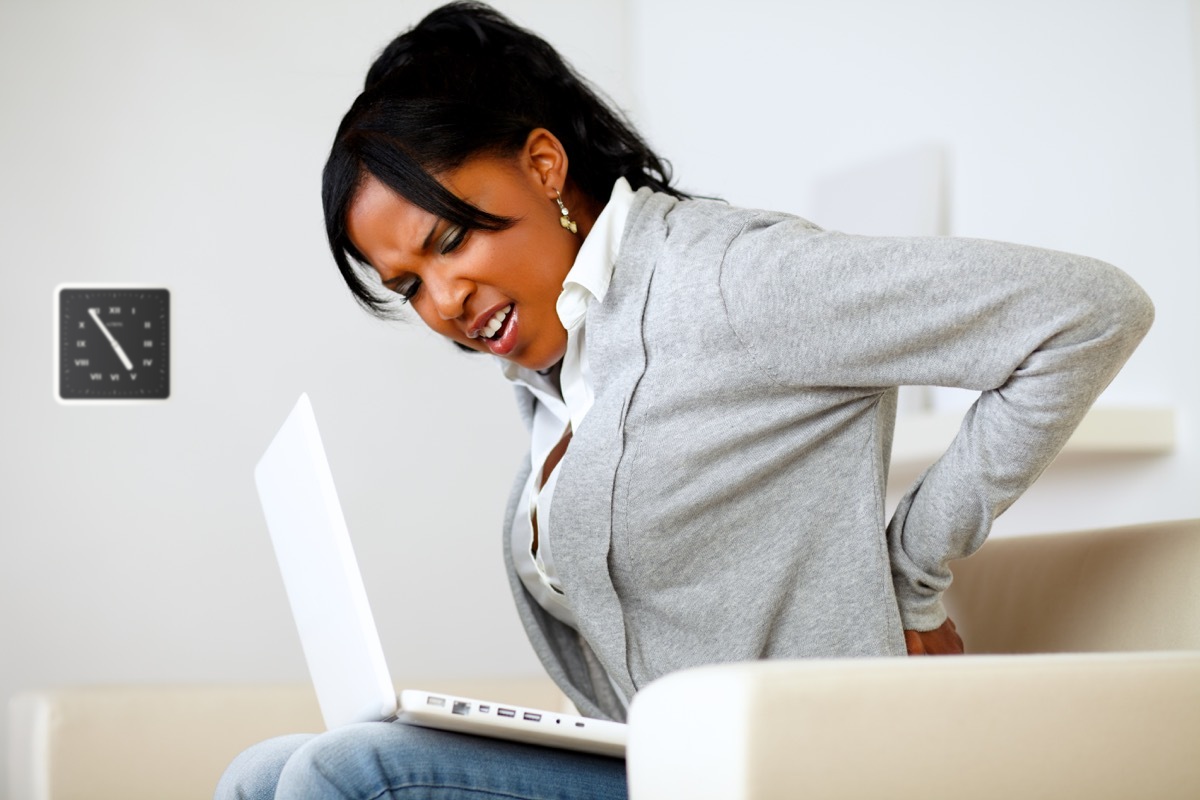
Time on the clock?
4:54
